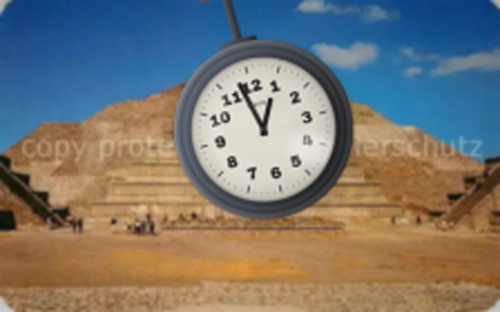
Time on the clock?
12:58
